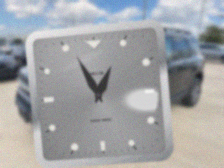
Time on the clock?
12:56
